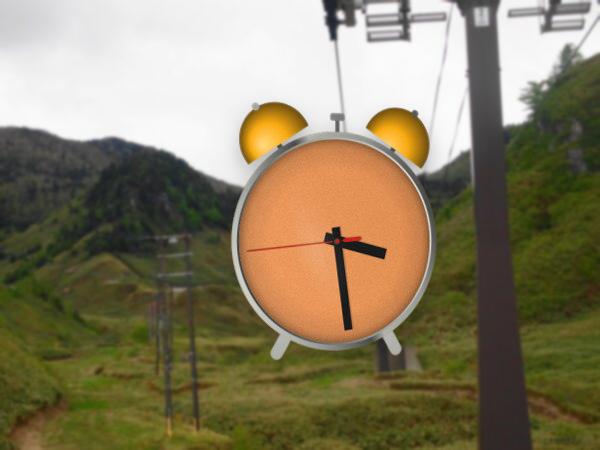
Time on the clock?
3:28:44
